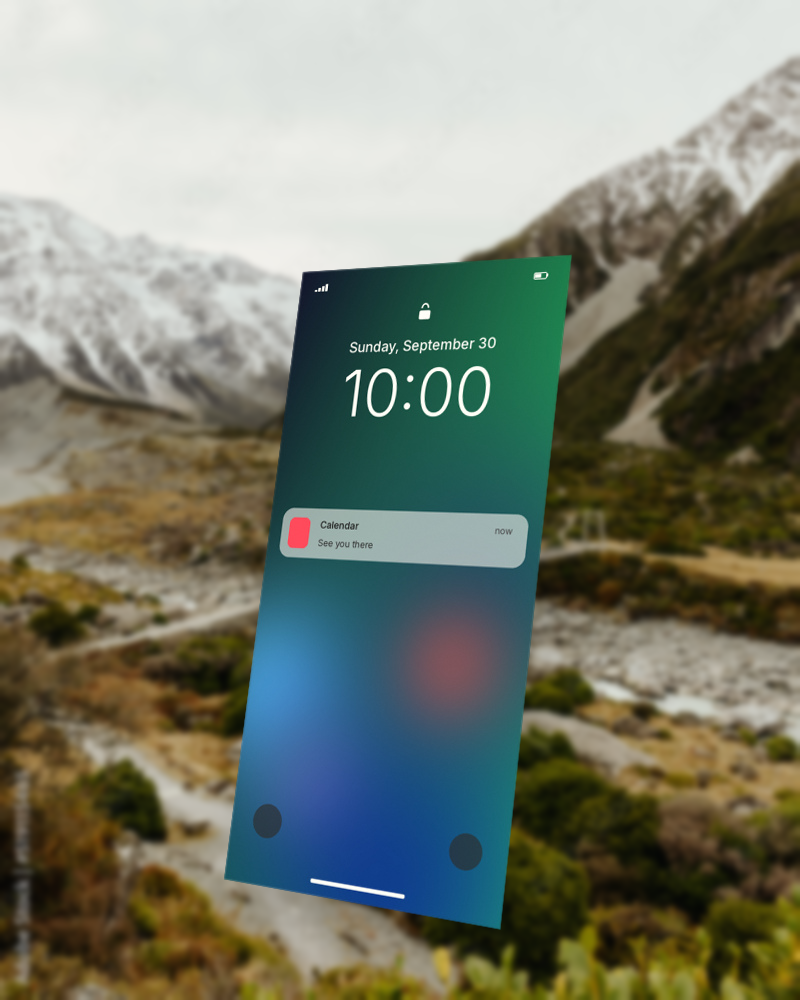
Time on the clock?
10:00
